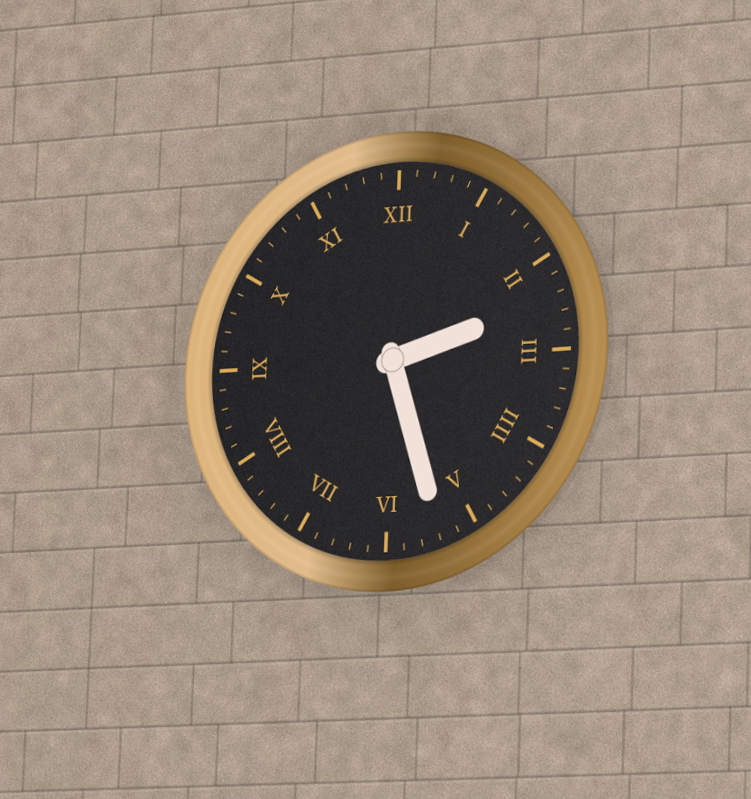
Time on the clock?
2:27
